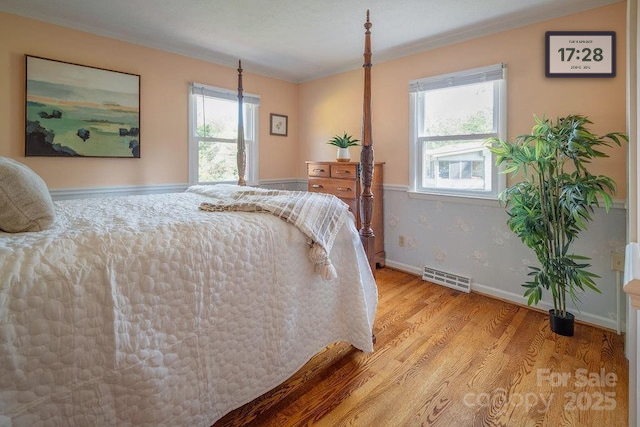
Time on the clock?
17:28
